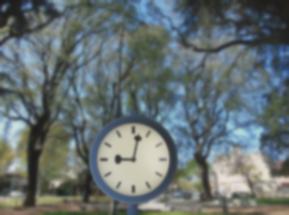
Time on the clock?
9:02
